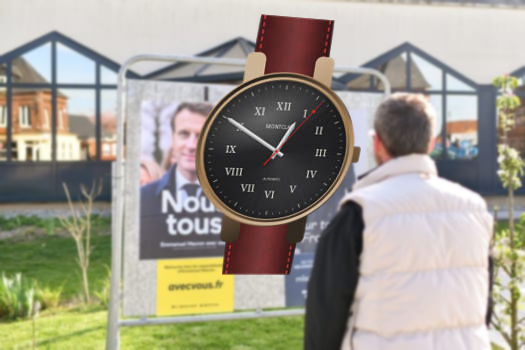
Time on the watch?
12:50:06
